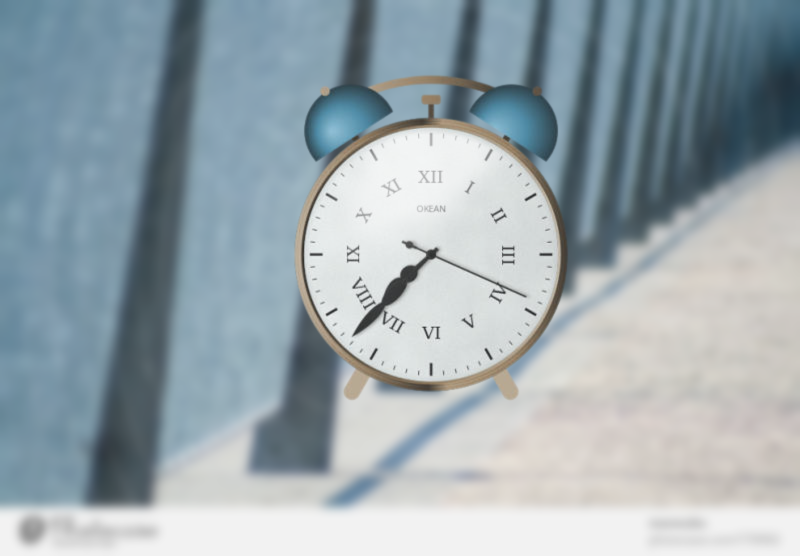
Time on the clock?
7:37:19
